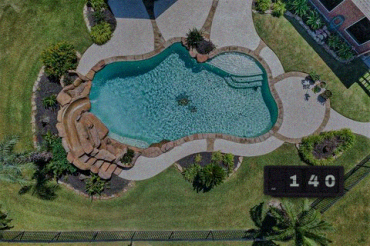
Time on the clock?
1:40
